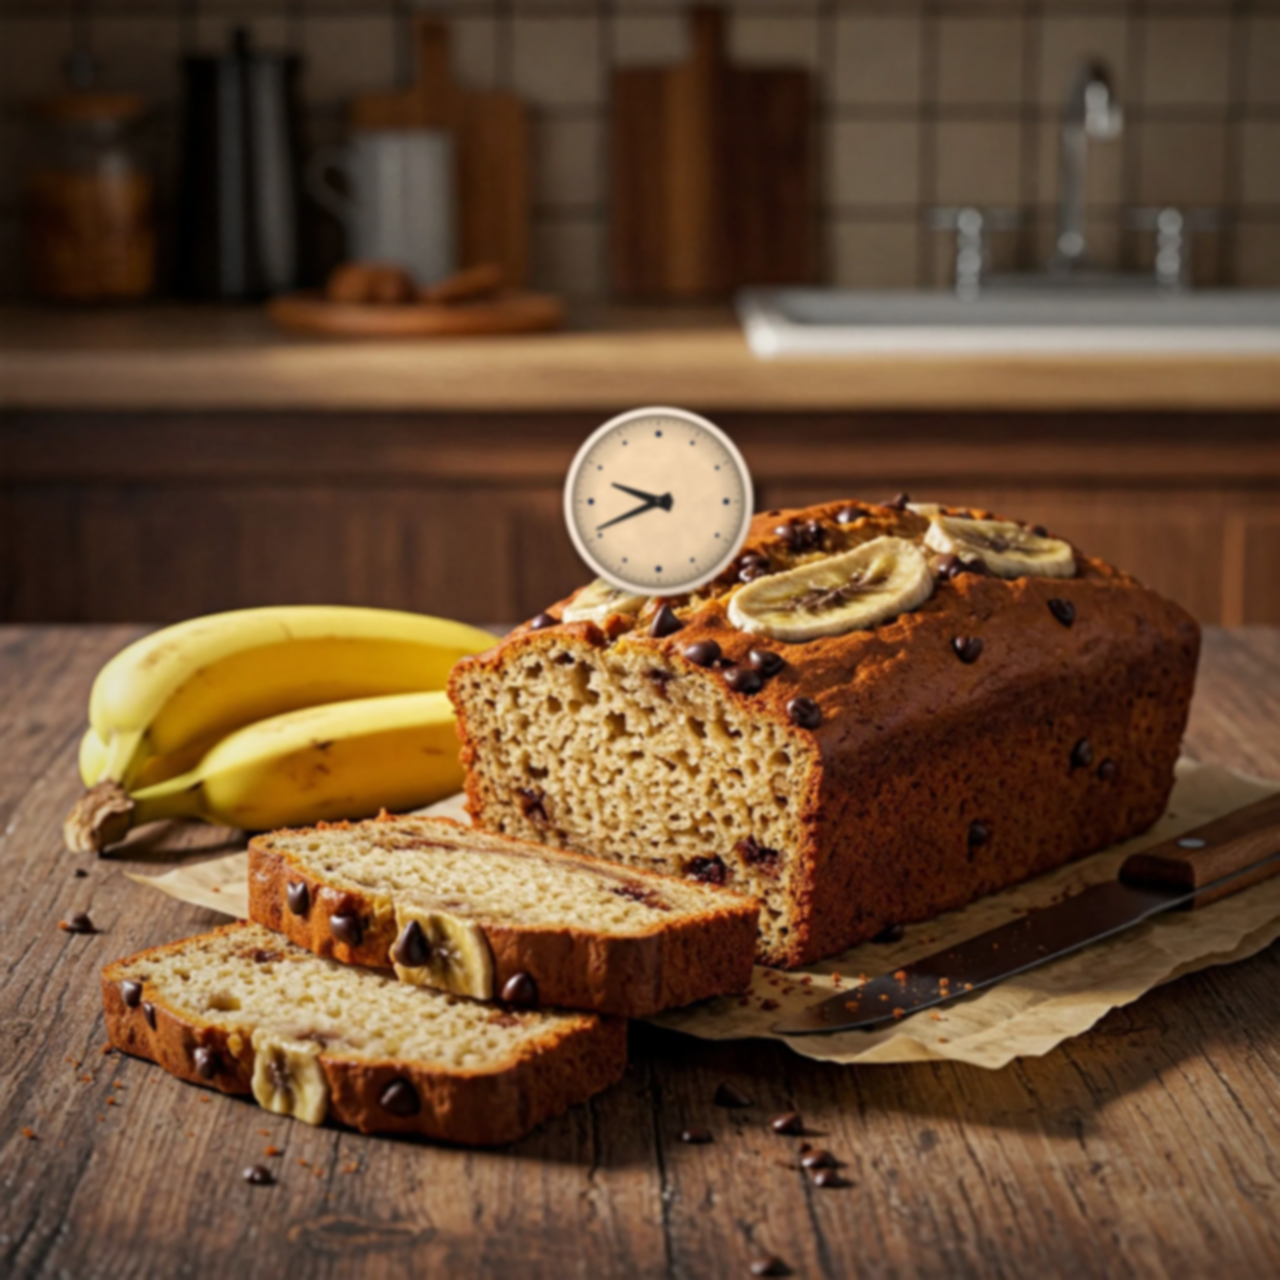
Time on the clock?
9:41
